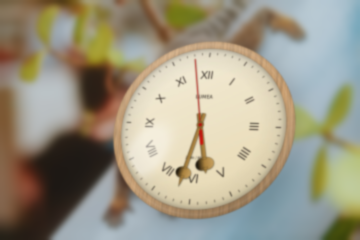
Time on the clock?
5:31:58
